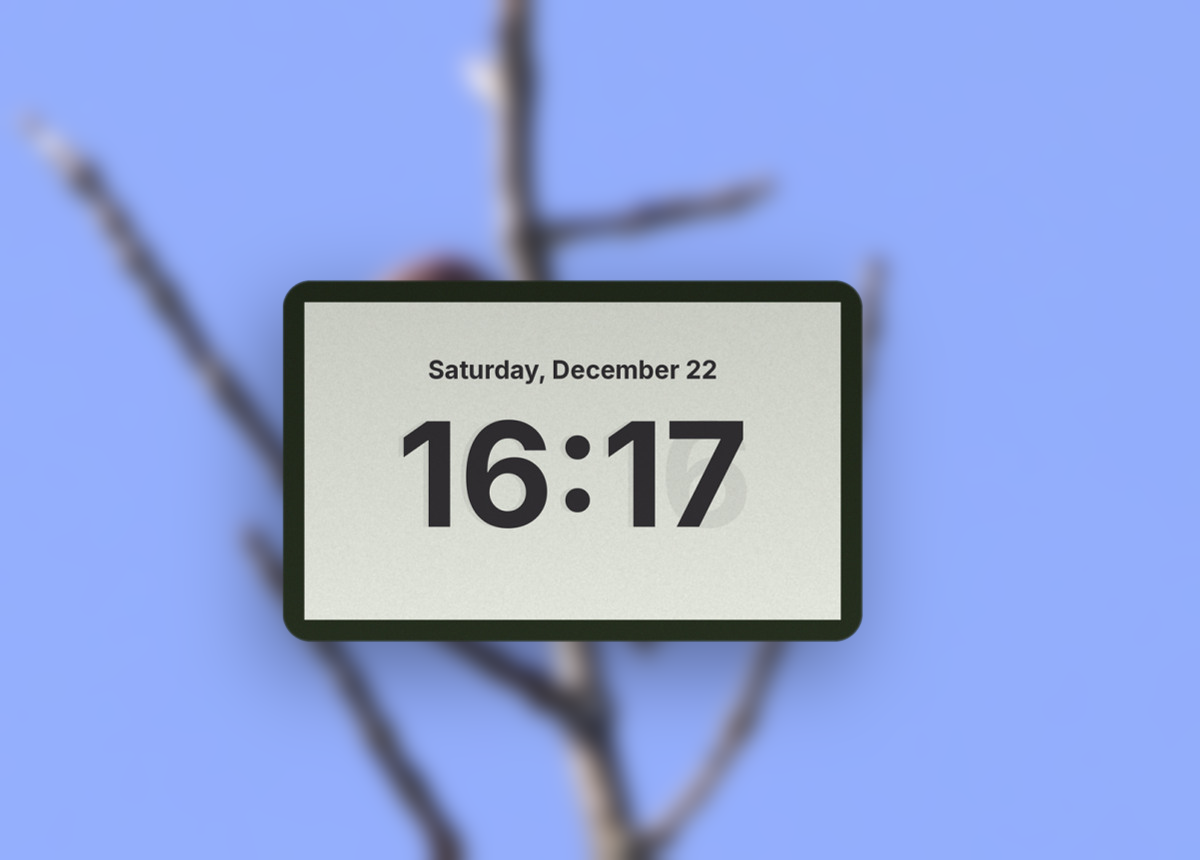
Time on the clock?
16:17
